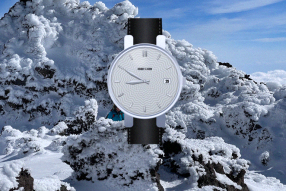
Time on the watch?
8:50
